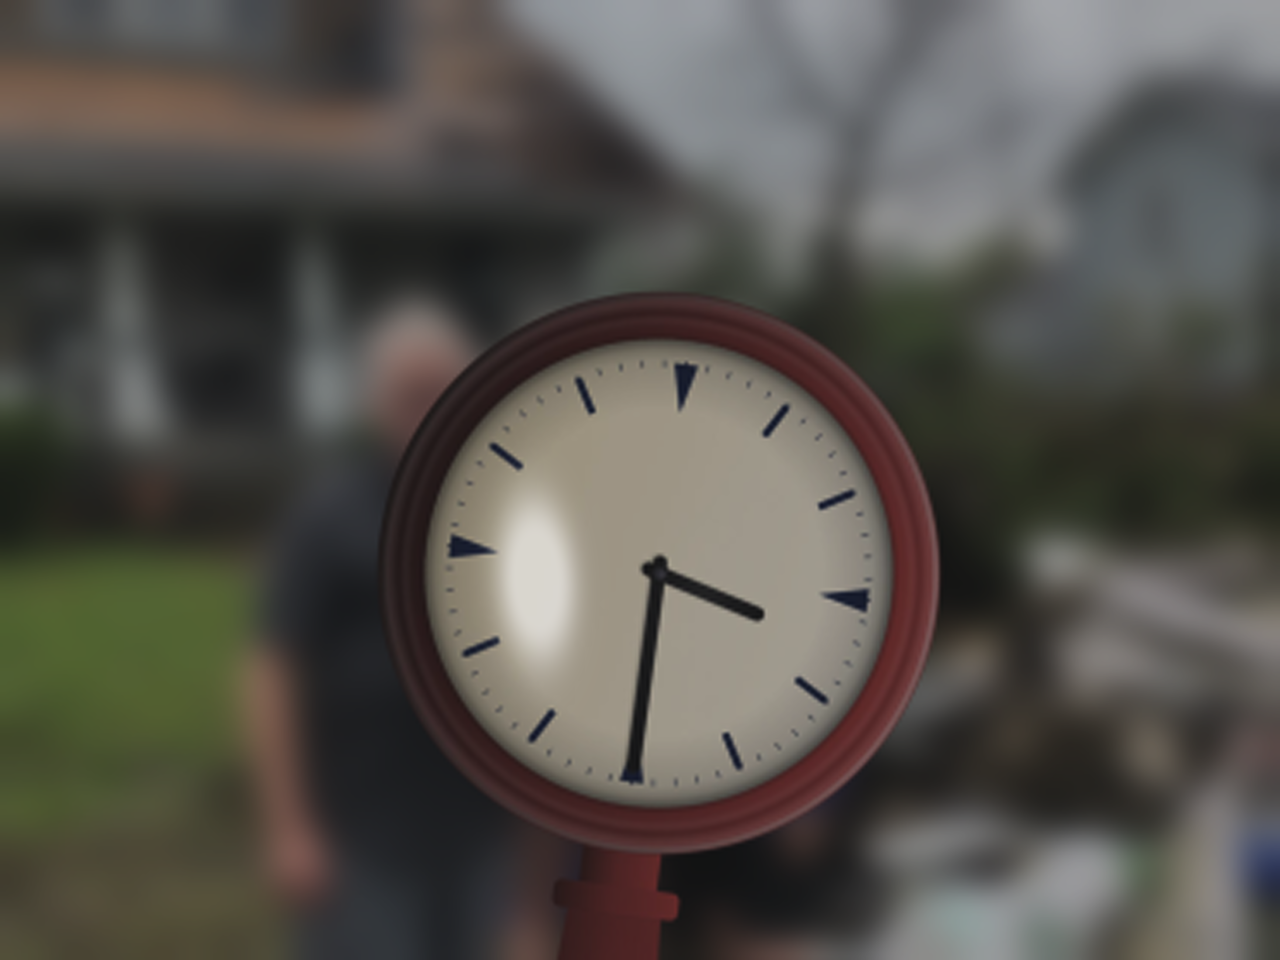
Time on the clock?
3:30
